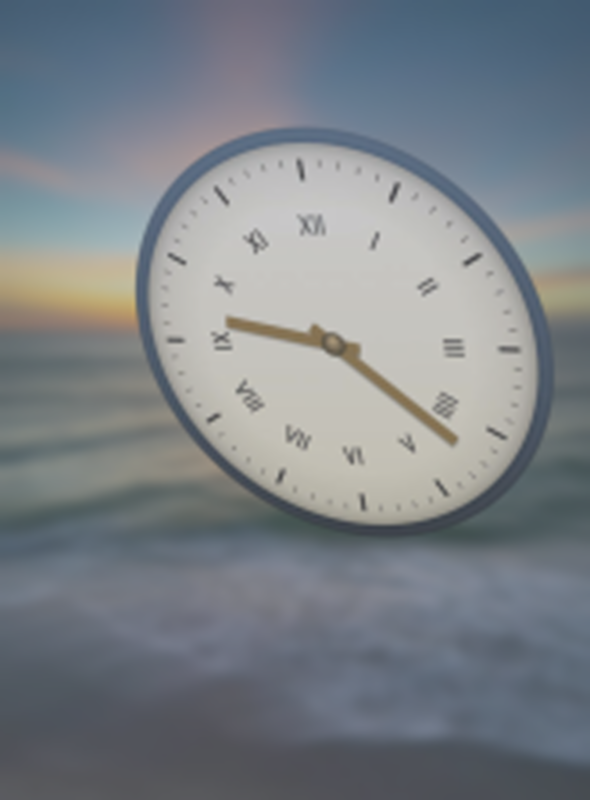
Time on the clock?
9:22
